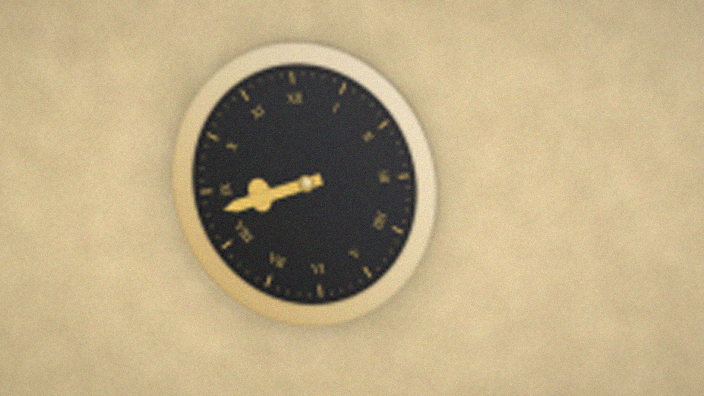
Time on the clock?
8:43
